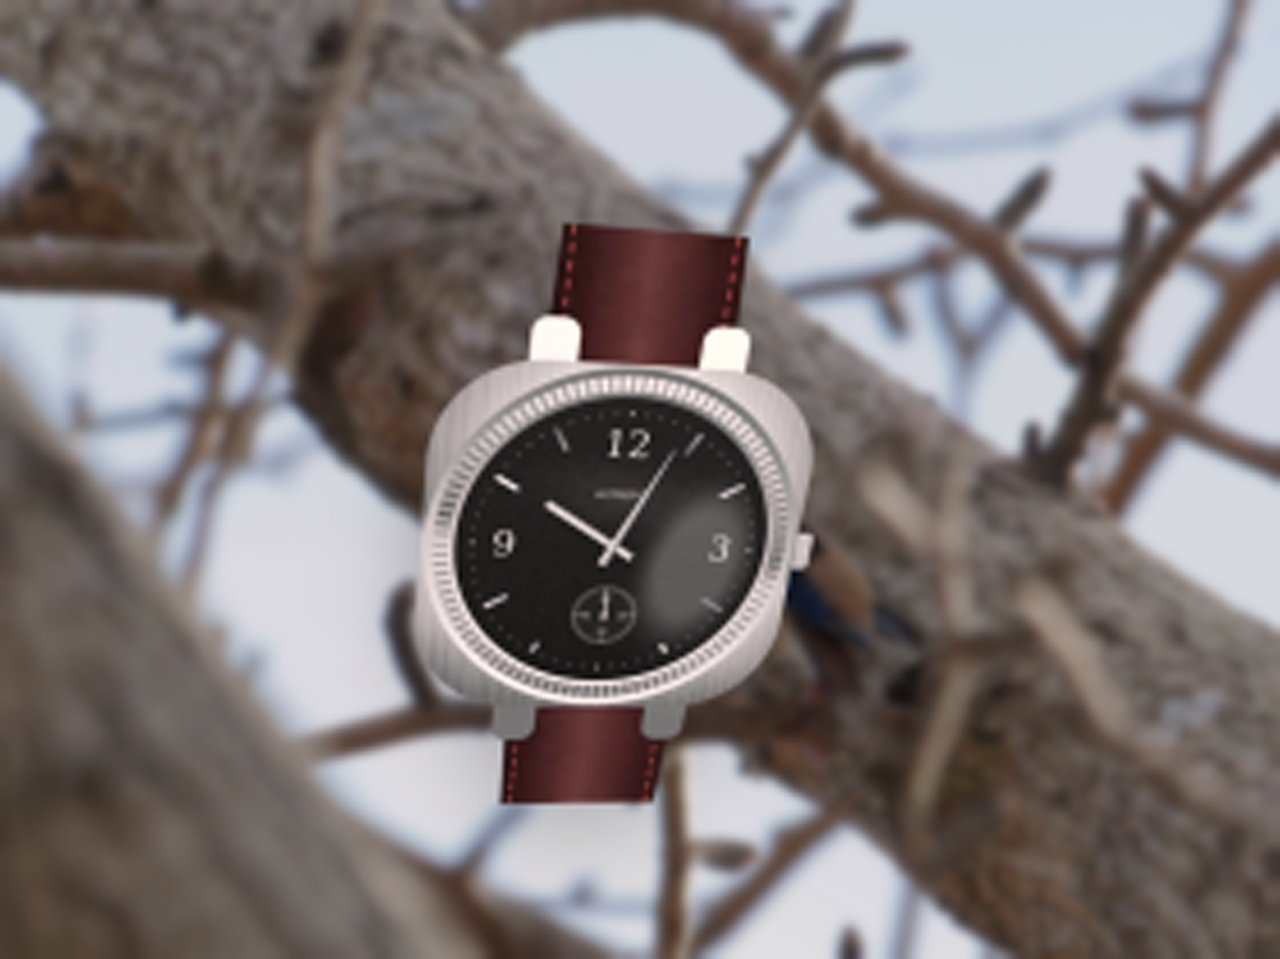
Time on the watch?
10:04
